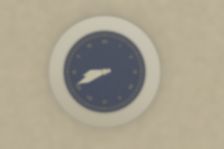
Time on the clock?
8:41
